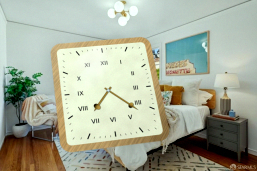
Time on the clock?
7:22
